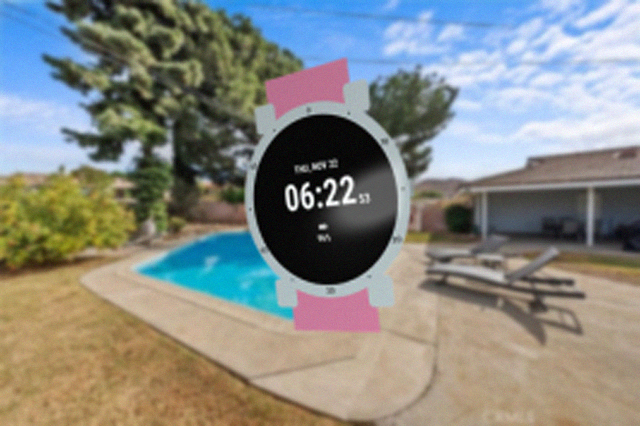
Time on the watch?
6:22
